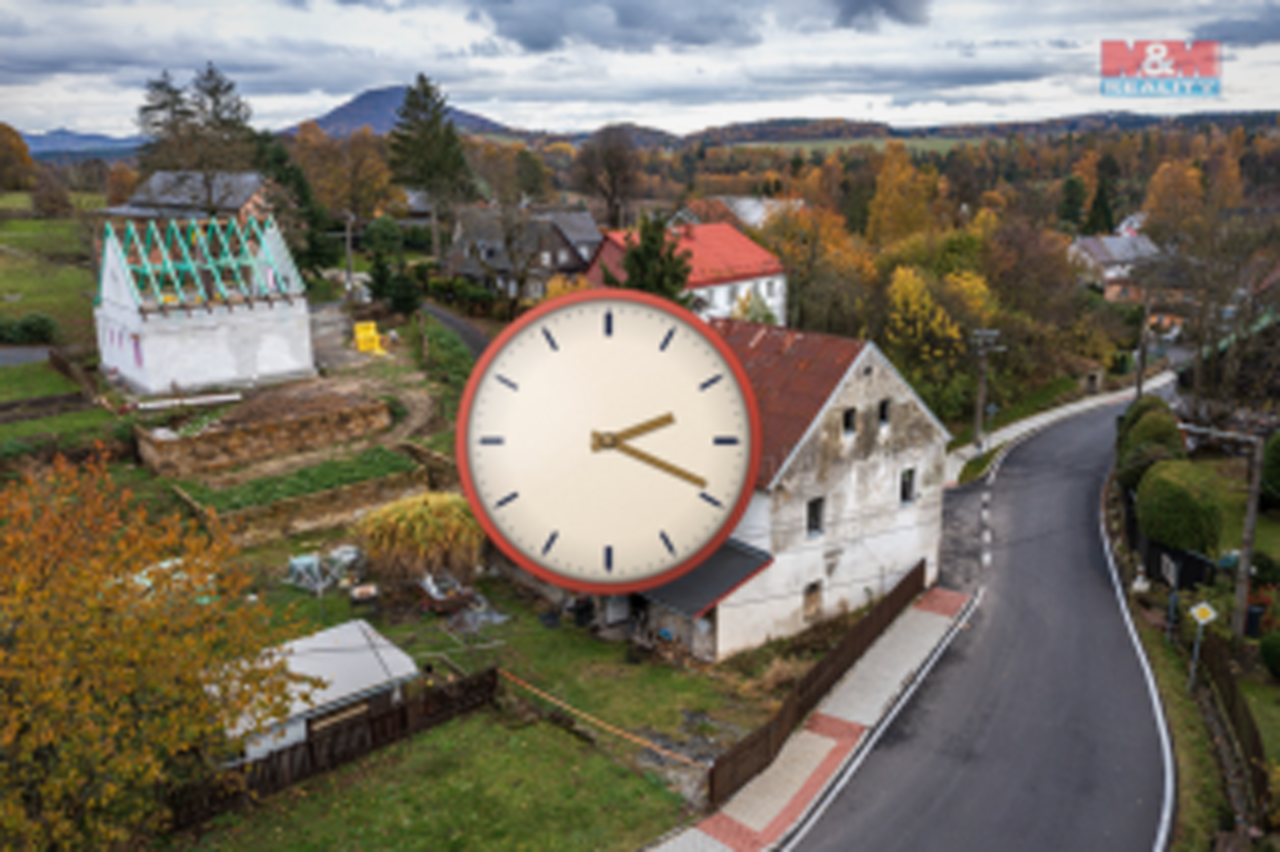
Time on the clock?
2:19
